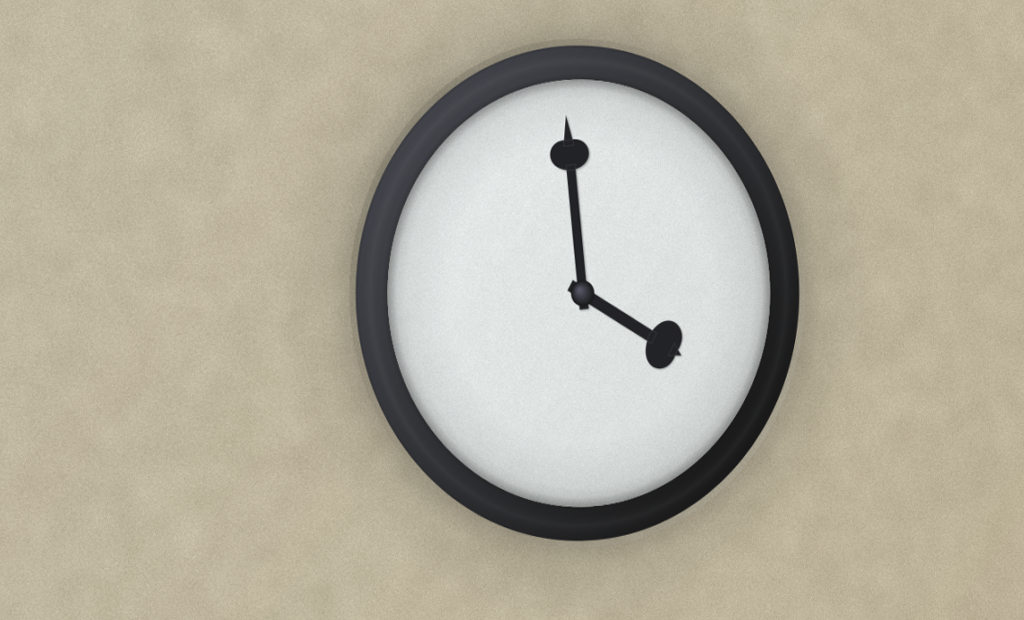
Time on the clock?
3:59
